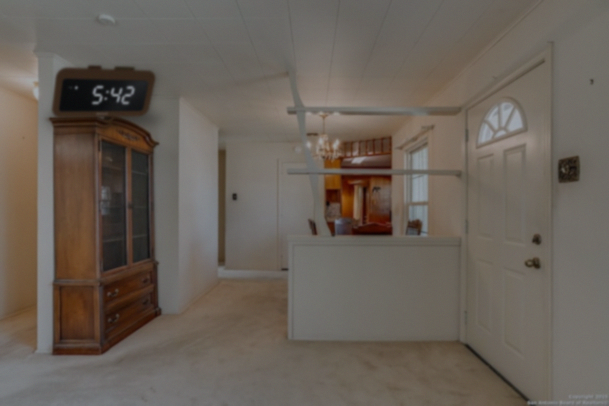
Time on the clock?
5:42
